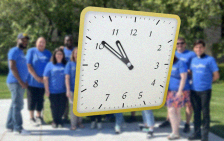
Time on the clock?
10:51
